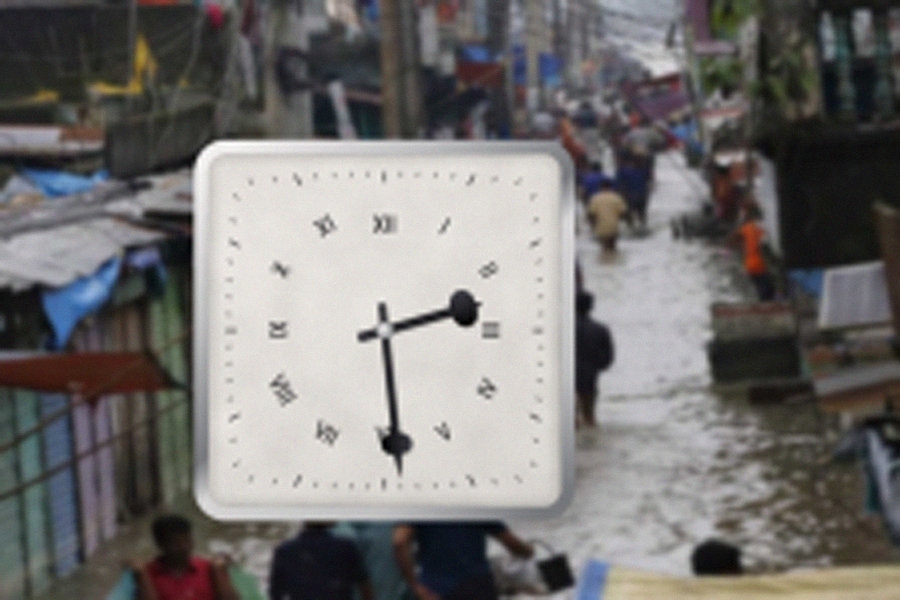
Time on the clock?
2:29
